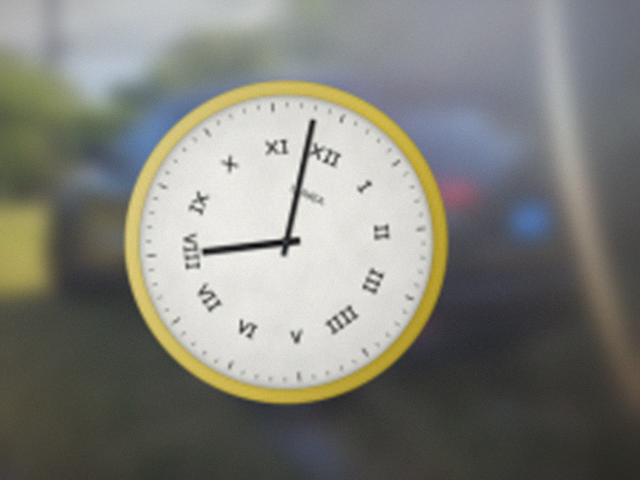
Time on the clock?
7:58
